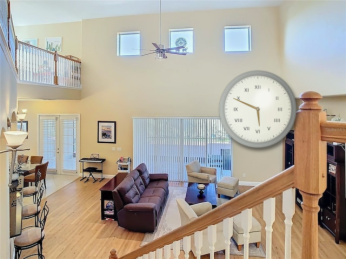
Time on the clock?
5:49
